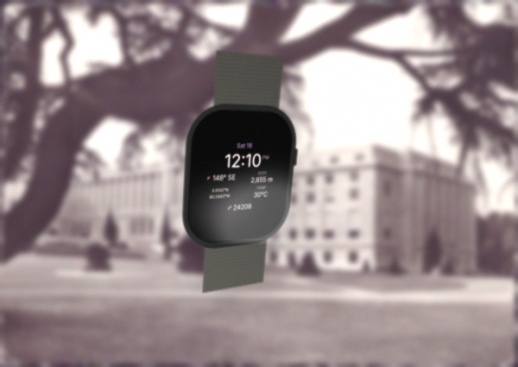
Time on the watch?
12:10
